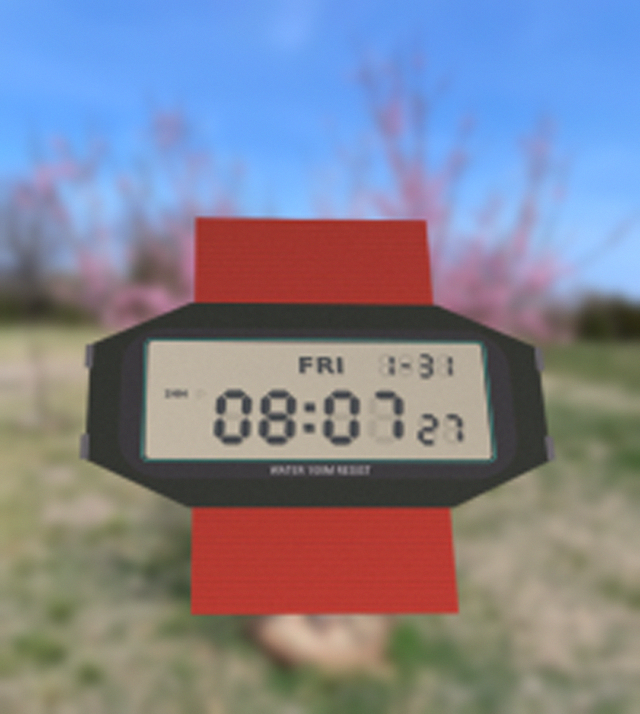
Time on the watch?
8:07:27
